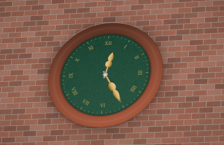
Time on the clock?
12:25
